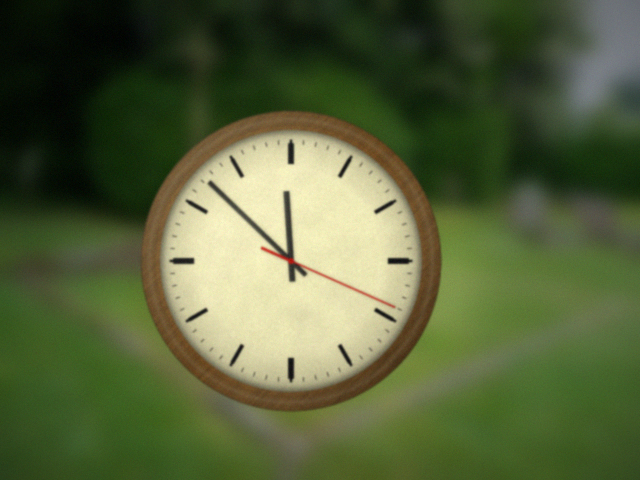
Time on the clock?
11:52:19
